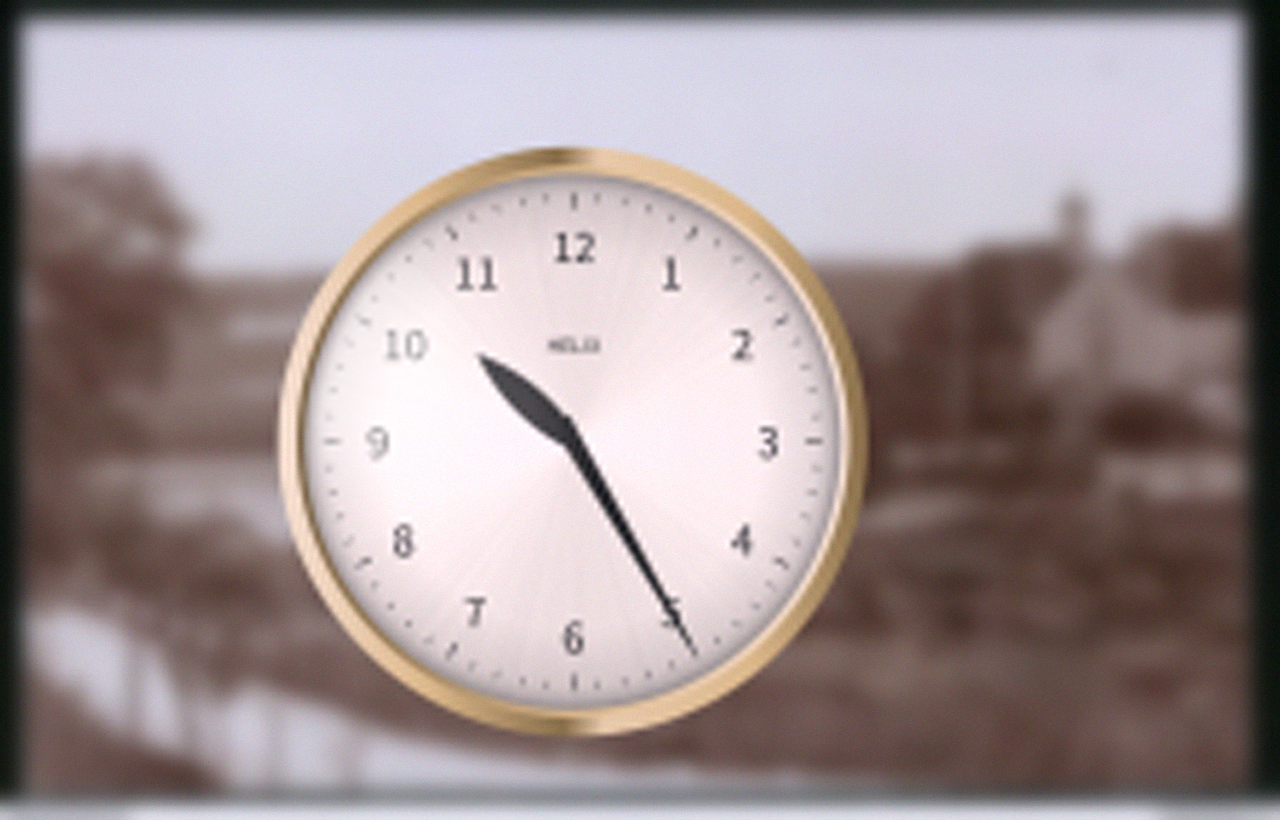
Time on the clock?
10:25
